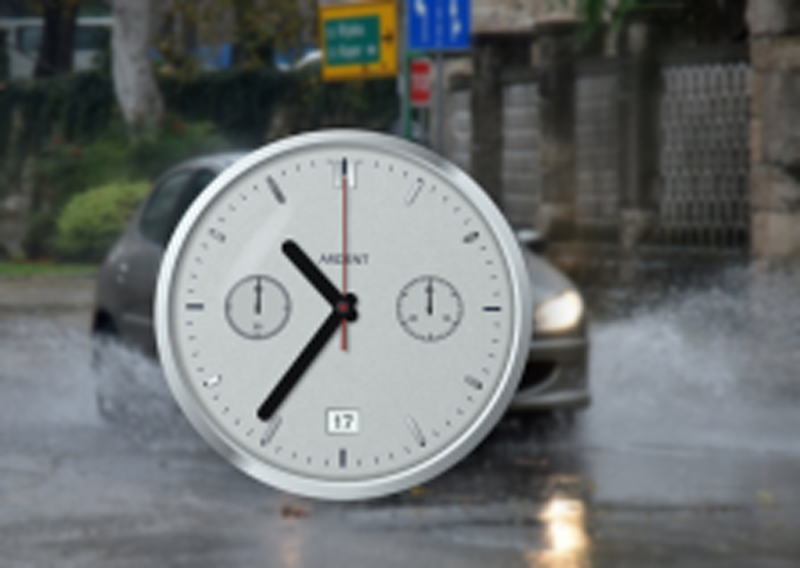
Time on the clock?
10:36
